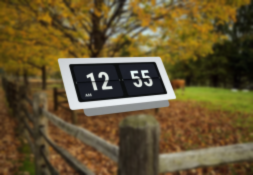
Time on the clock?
12:55
